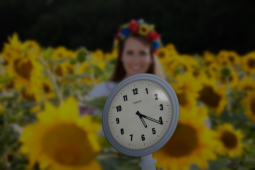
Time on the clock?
5:21
